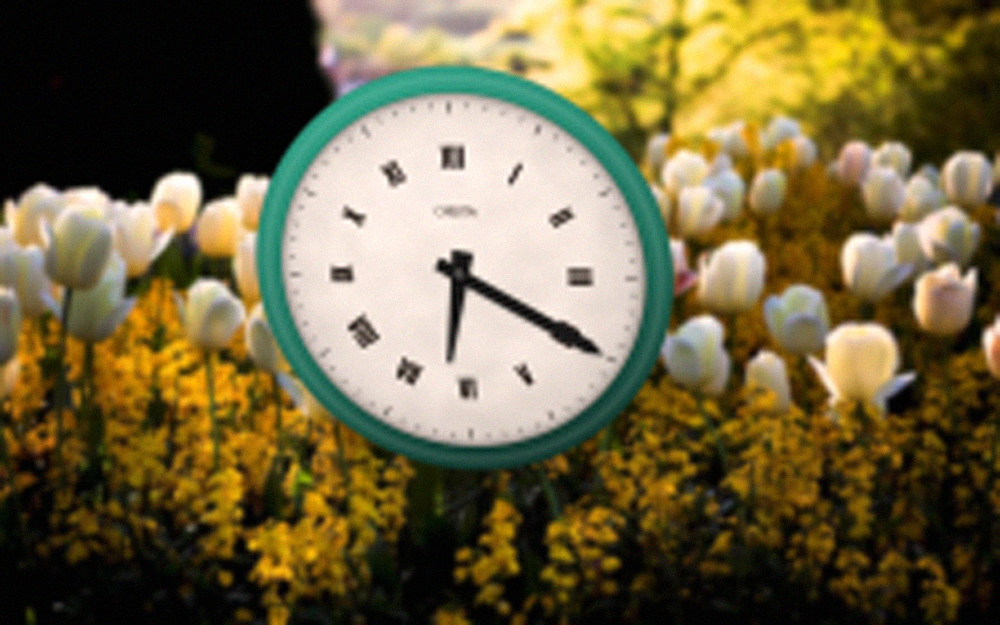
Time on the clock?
6:20
